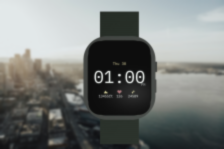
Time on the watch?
1:00
